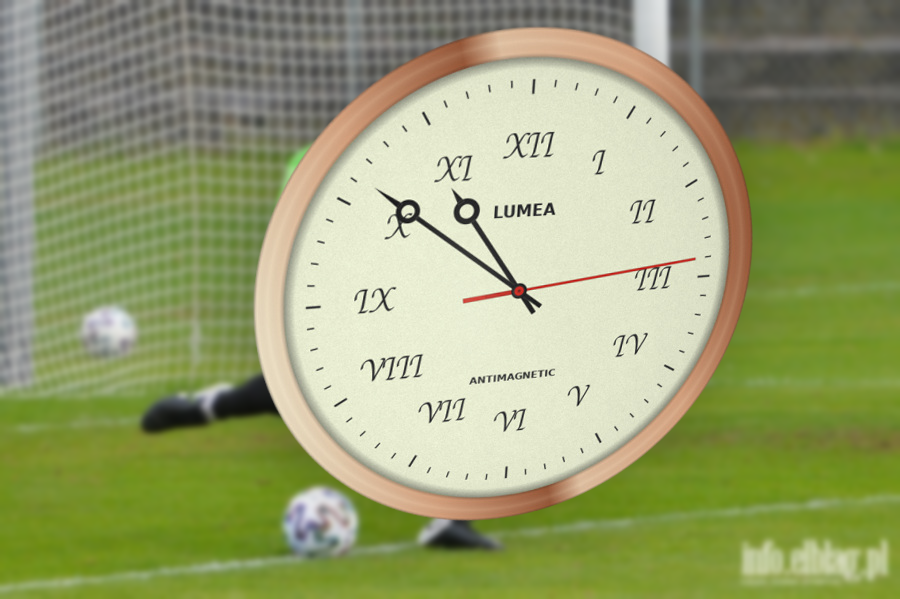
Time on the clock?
10:51:14
